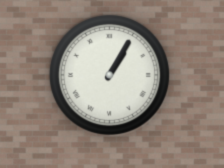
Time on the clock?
1:05
